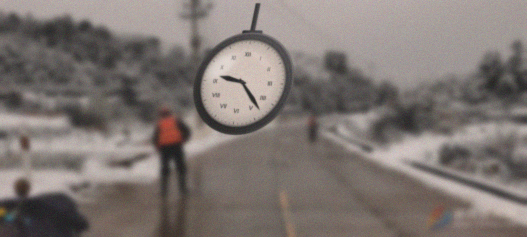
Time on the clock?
9:23
